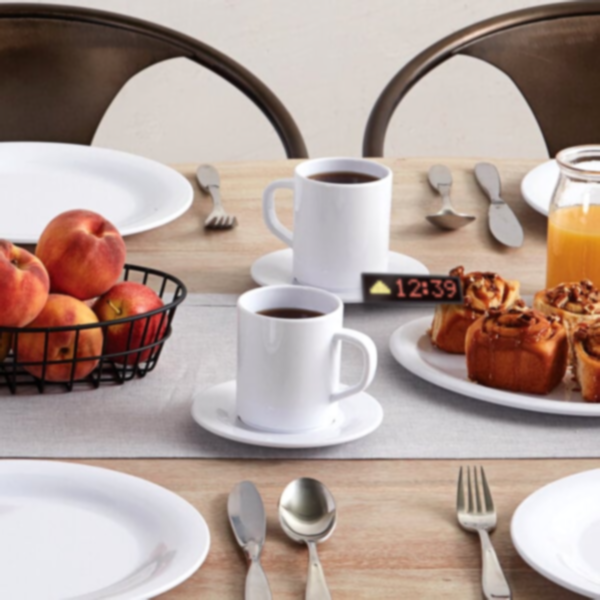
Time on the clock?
12:39
